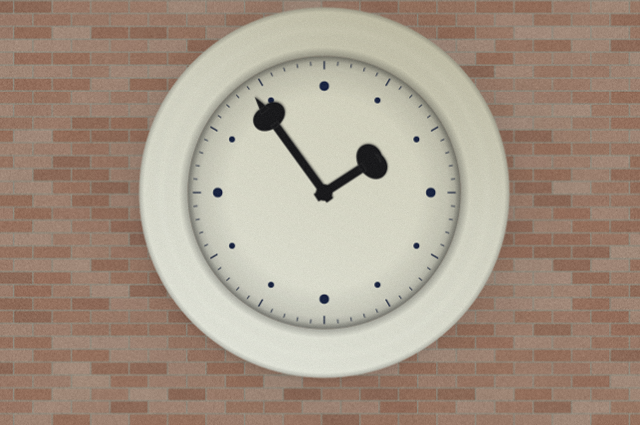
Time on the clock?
1:54
